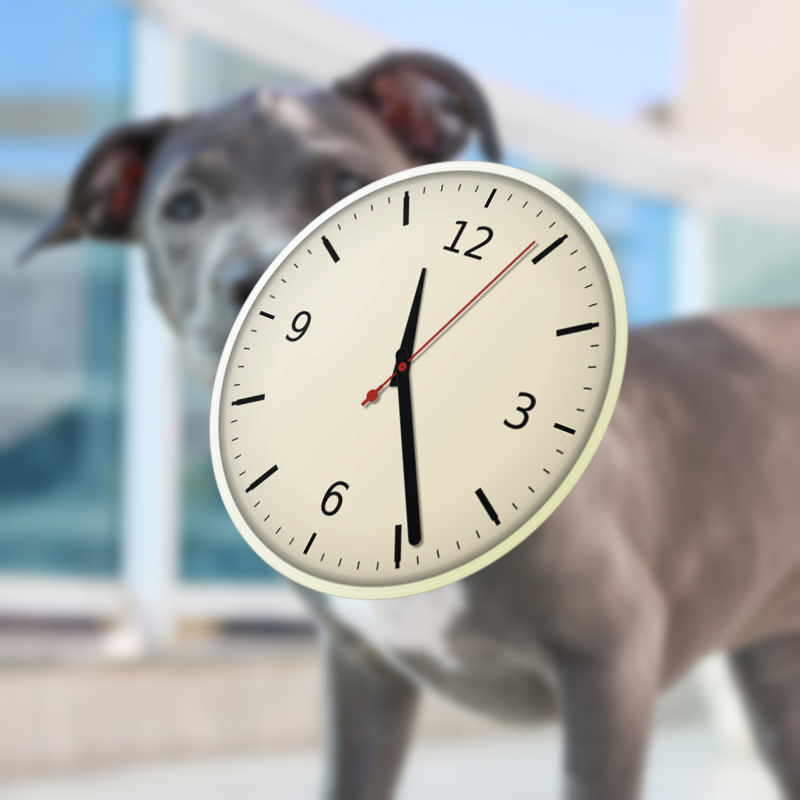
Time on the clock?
11:24:04
